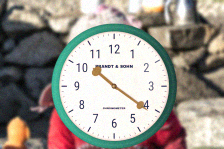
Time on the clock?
10:21
